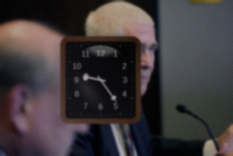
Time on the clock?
9:24
